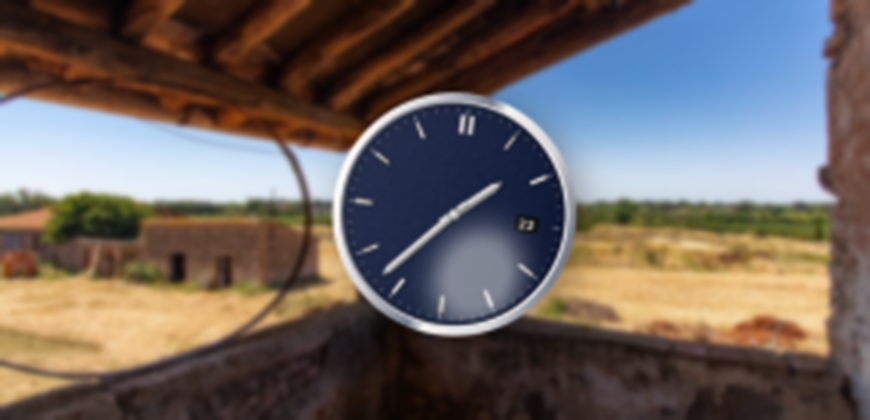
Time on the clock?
1:37
